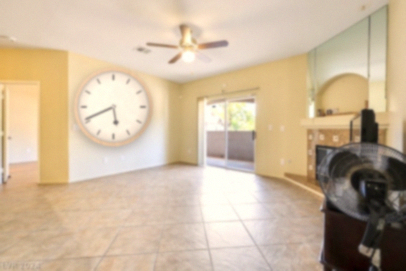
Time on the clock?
5:41
